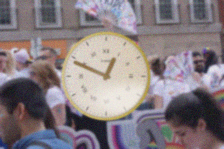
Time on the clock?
12:49
